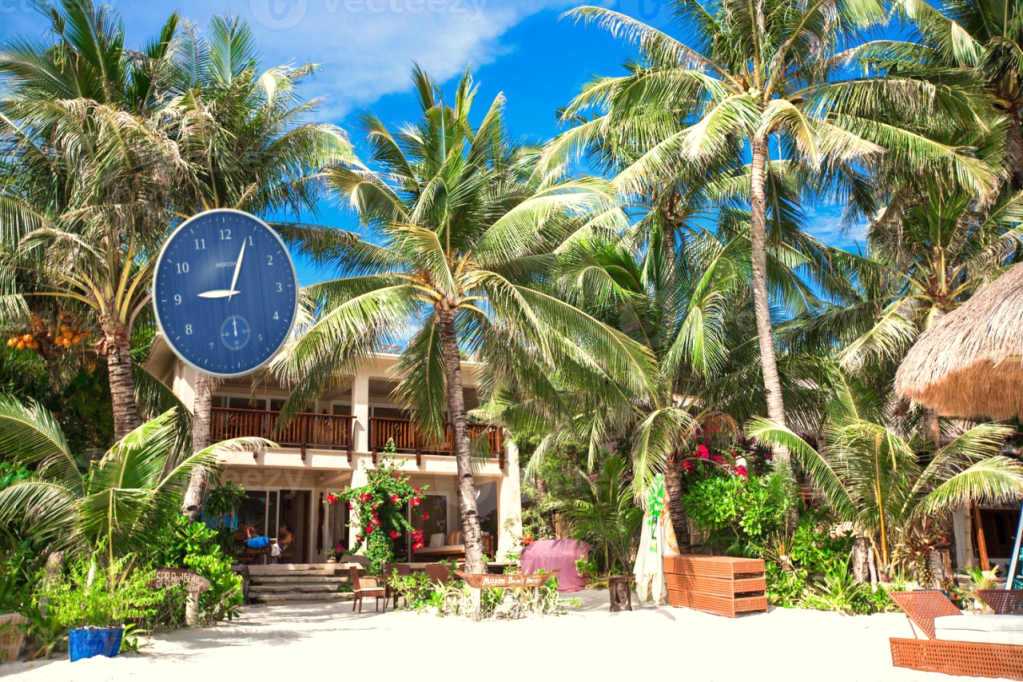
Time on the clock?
9:04
